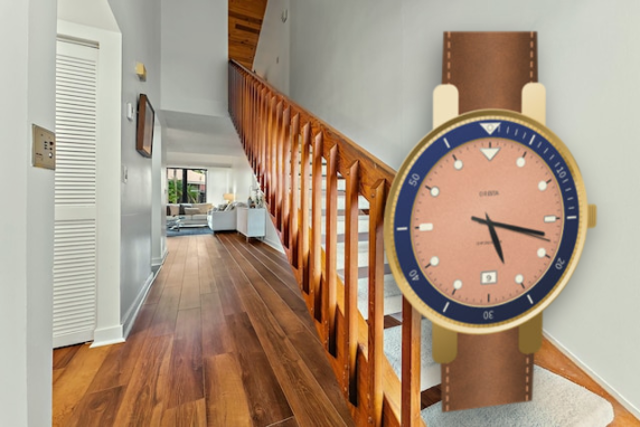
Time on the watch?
5:17:18
